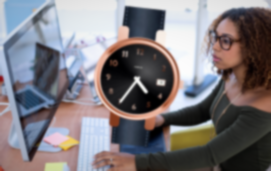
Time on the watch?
4:35
